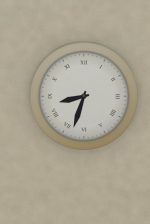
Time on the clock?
8:33
